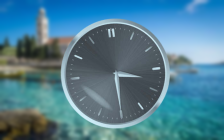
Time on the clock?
3:30
